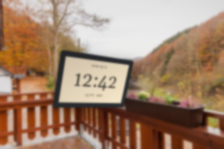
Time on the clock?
12:42
